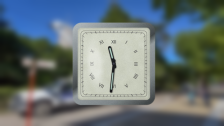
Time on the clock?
11:31
